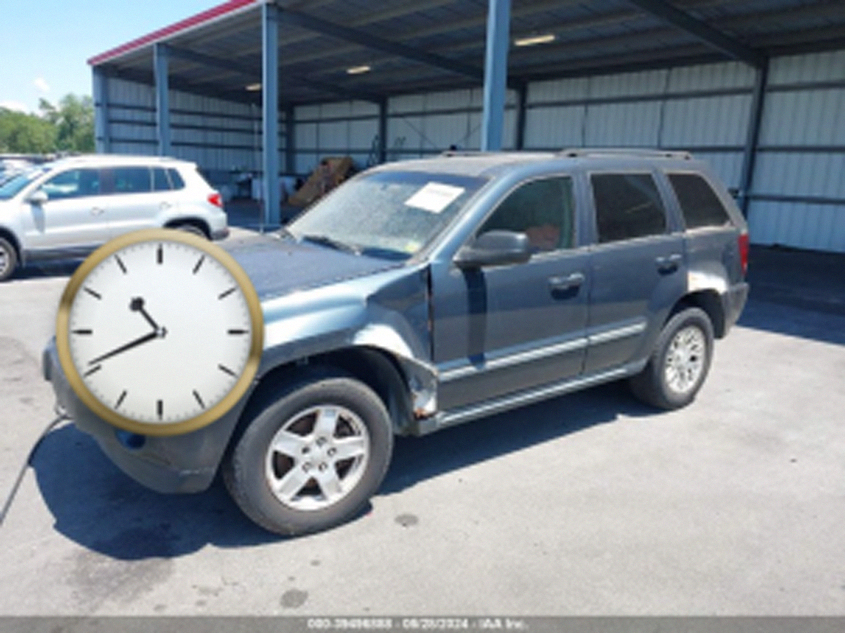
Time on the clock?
10:41
